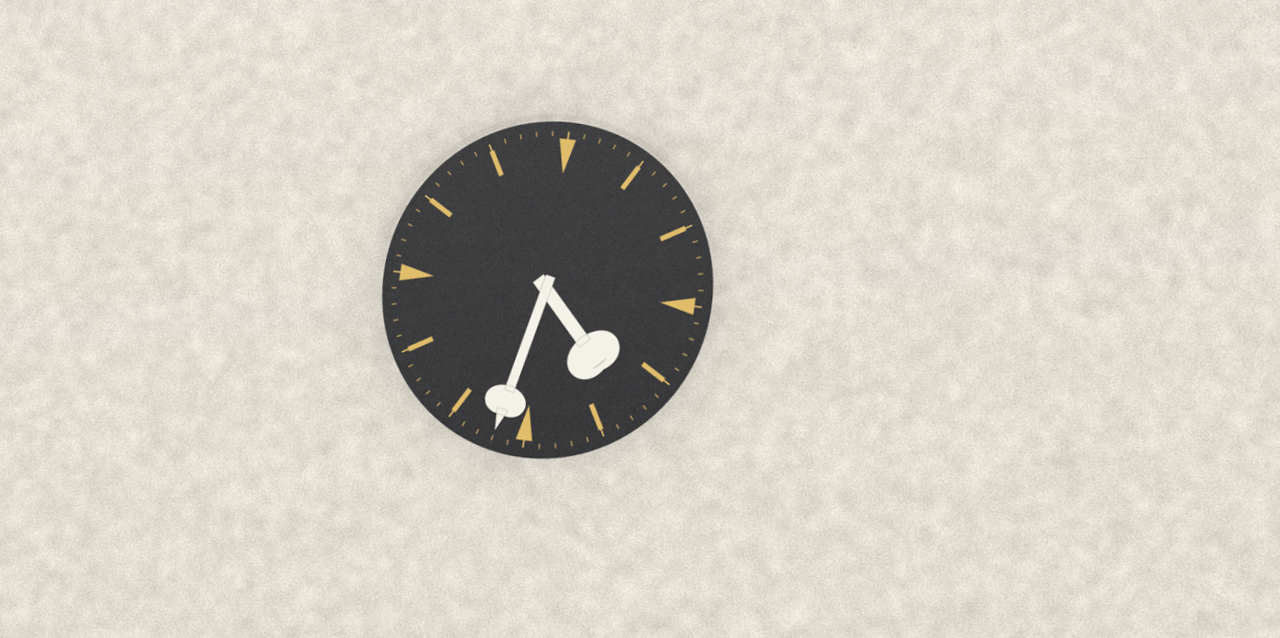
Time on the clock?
4:32
